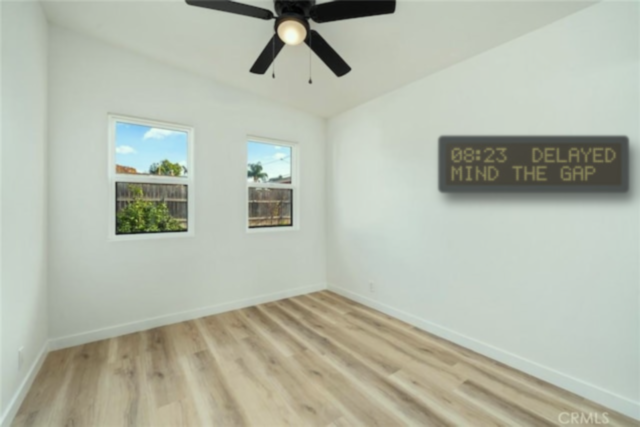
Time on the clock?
8:23
